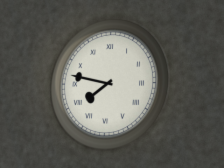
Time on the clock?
7:47
